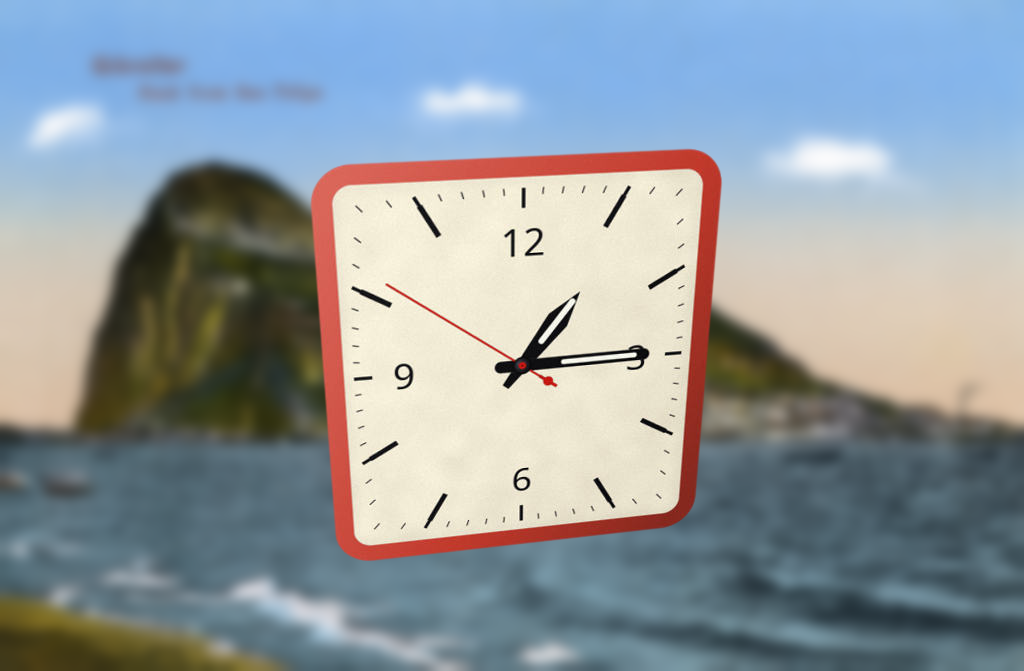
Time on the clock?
1:14:51
